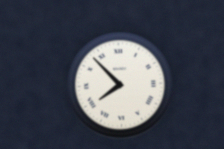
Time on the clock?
7:53
